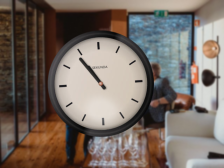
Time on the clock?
10:54
